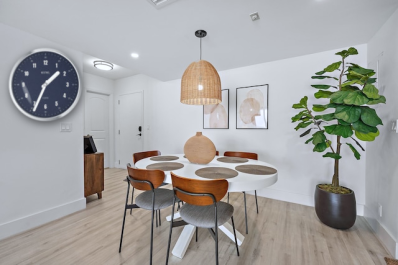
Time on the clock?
1:34
